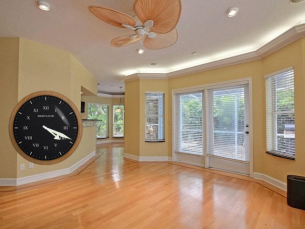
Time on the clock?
4:19
